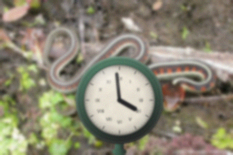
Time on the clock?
3:59
